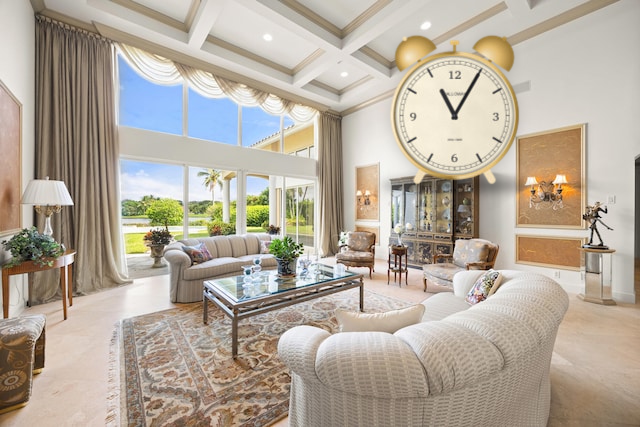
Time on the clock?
11:05
